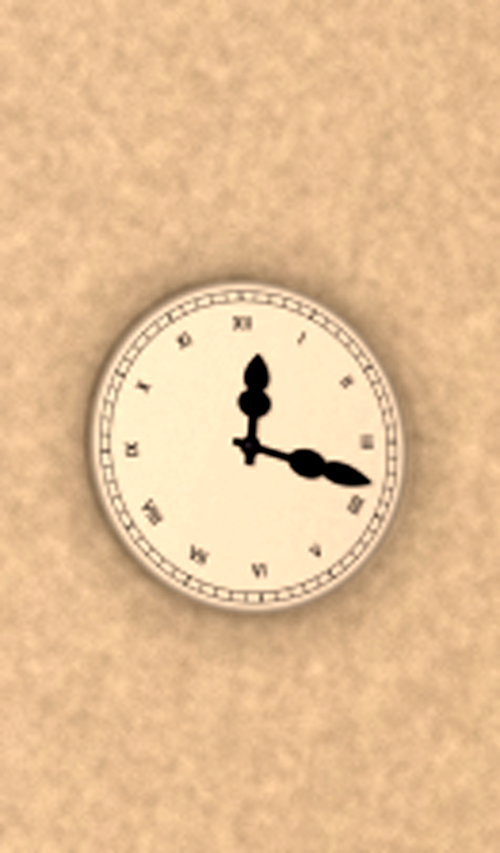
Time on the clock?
12:18
